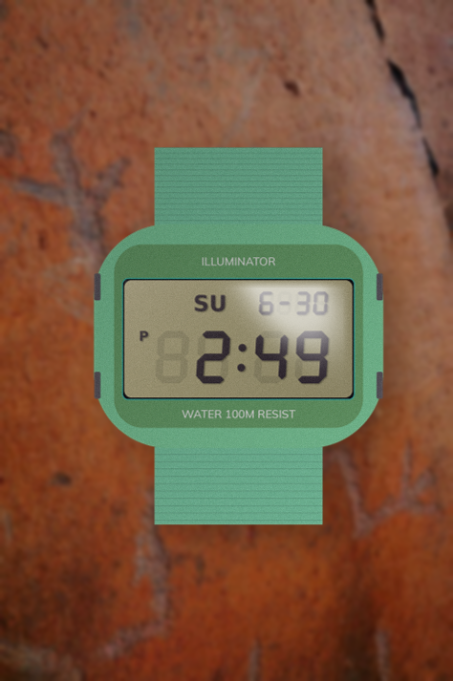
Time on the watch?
2:49
